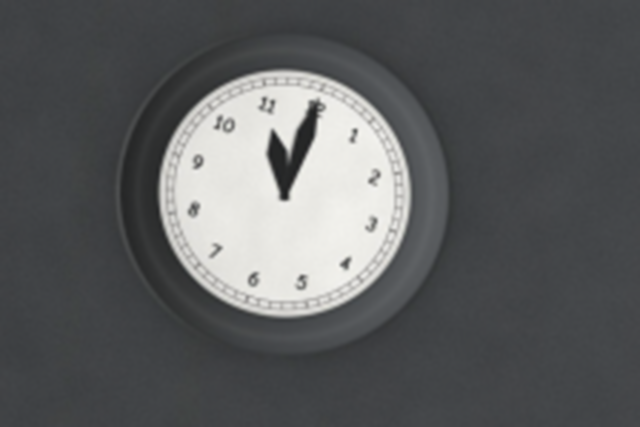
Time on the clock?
11:00
